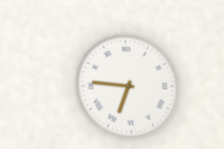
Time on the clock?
6:46
